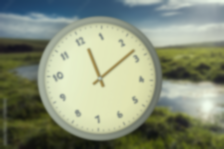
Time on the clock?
12:13
